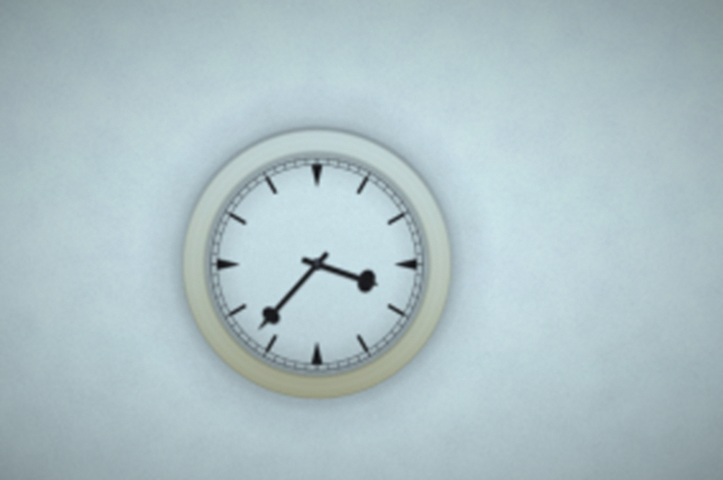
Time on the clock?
3:37
